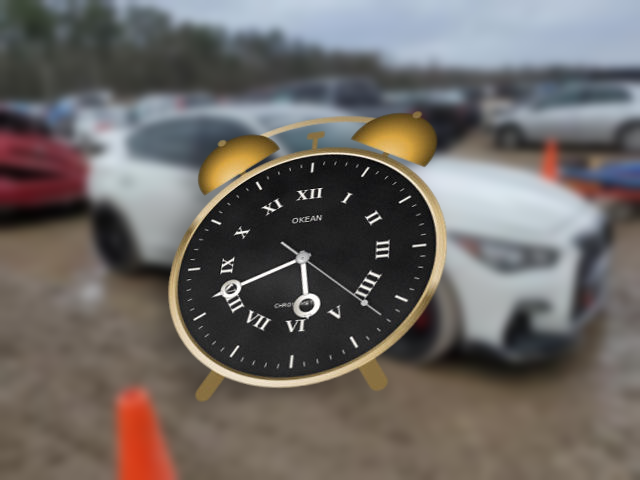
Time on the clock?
5:41:22
